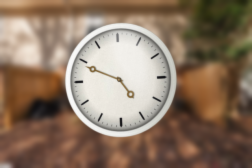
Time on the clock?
4:49
